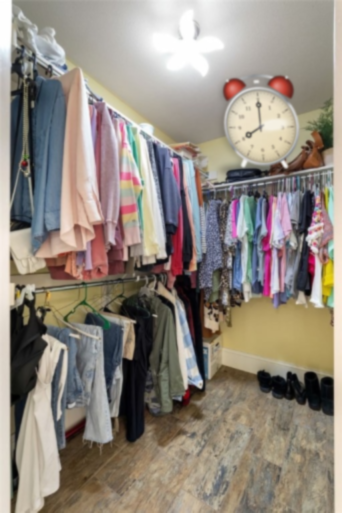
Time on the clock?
8:00
